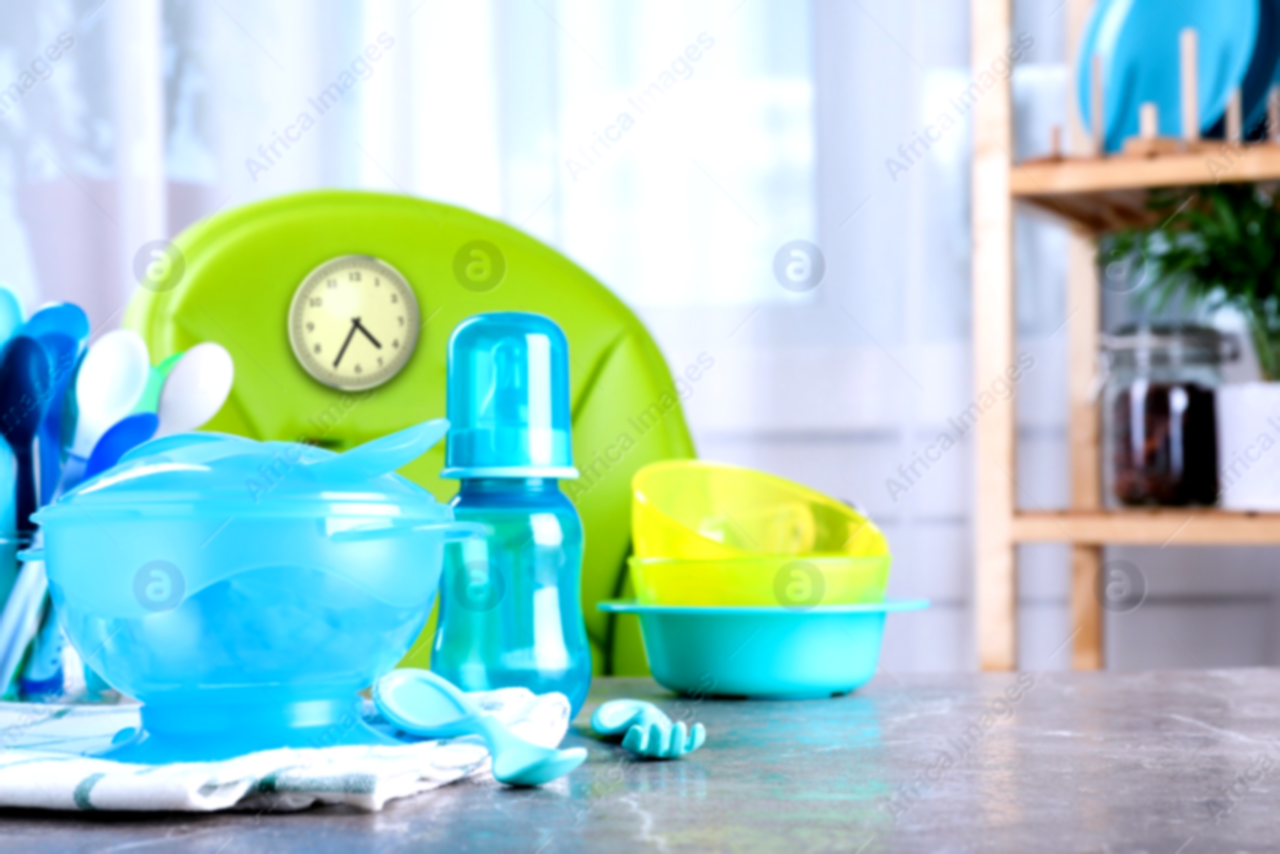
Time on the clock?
4:35
